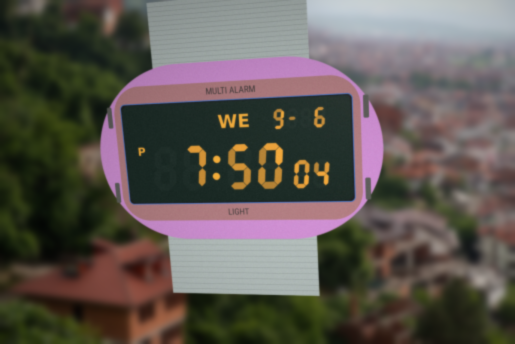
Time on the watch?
7:50:04
